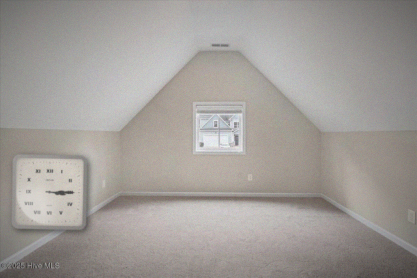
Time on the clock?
3:15
